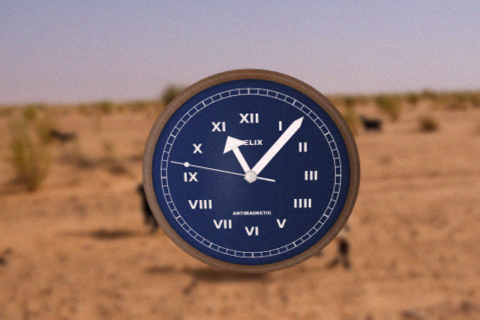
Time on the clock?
11:06:47
